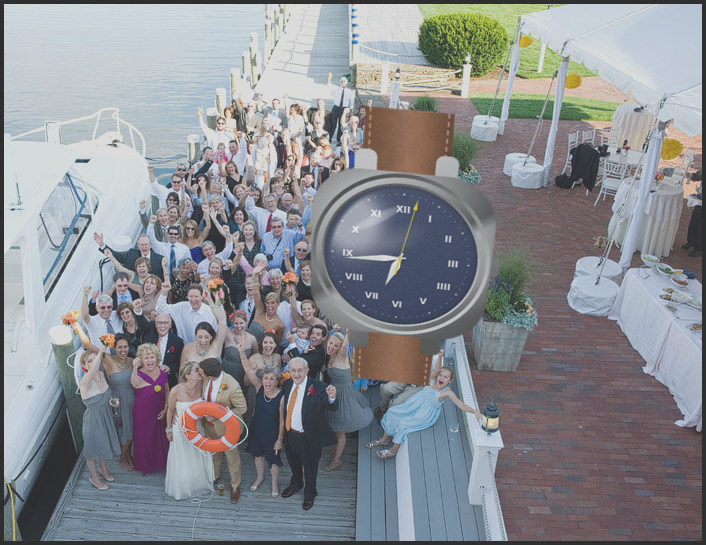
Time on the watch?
6:44:02
